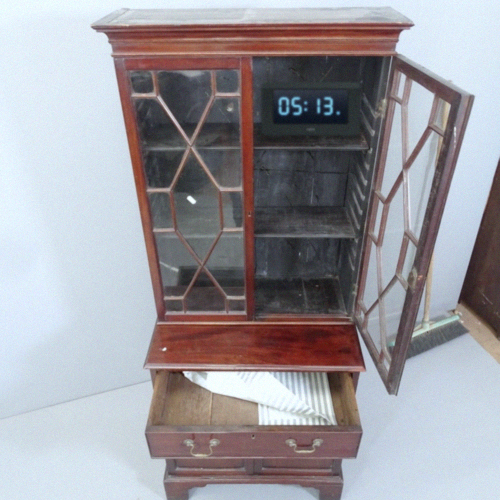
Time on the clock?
5:13
